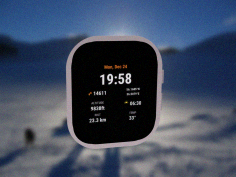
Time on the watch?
19:58
